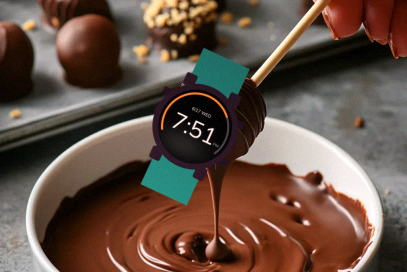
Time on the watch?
7:51
